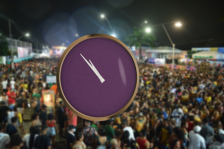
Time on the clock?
10:53
